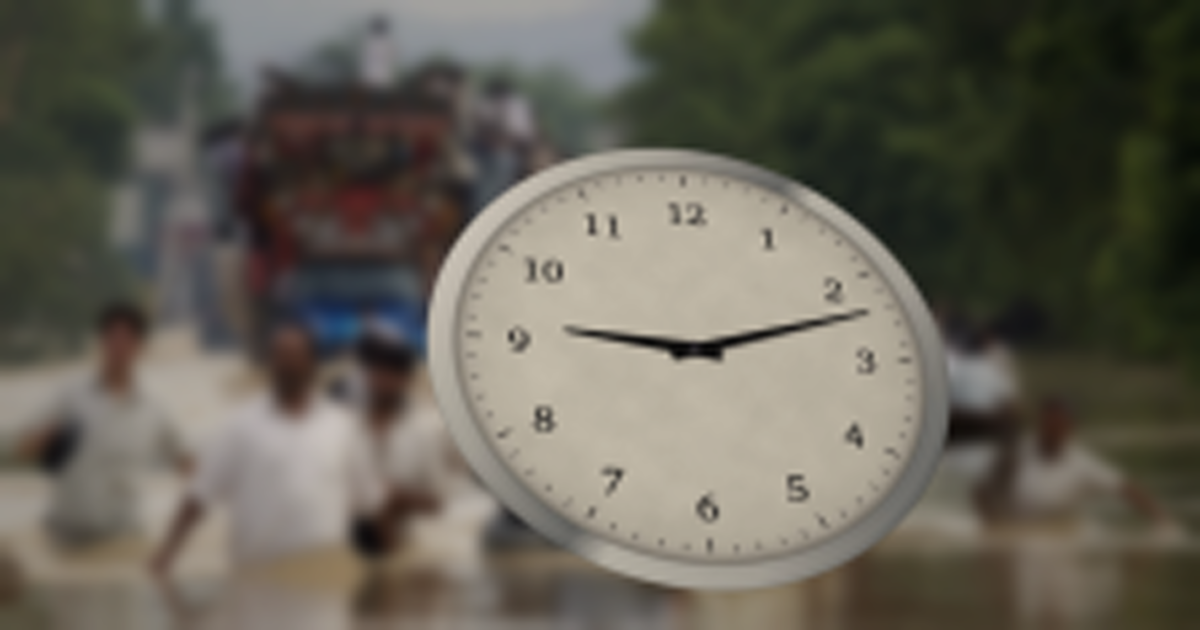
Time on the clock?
9:12
